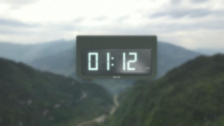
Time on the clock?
1:12
